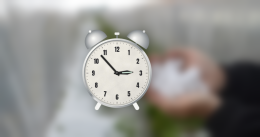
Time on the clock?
2:53
